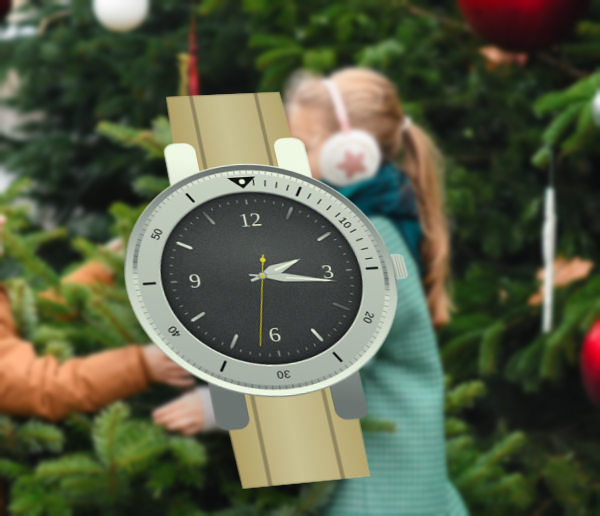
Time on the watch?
2:16:32
